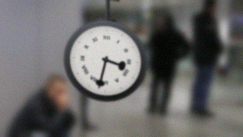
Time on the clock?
3:32
